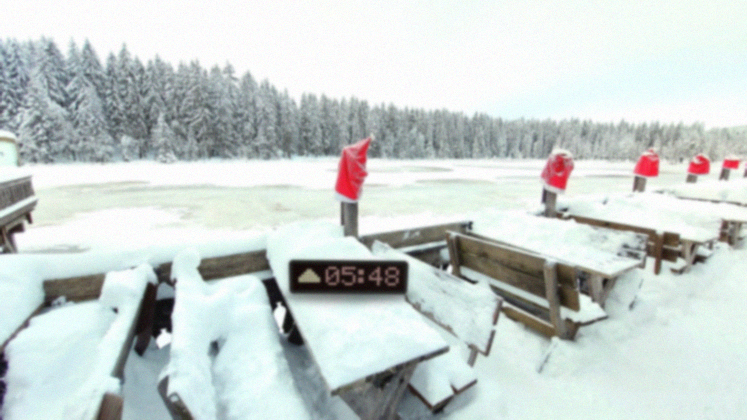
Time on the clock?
5:48
